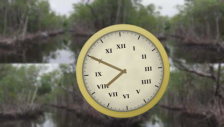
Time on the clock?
7:50
